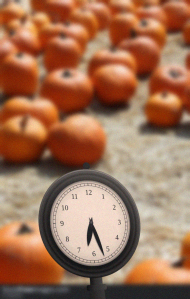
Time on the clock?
6:27
